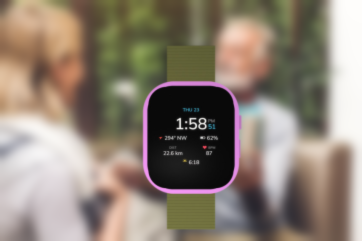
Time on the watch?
1:58
